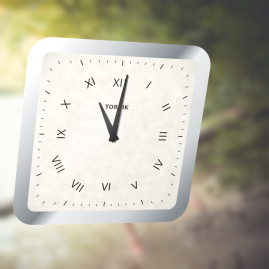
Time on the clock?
11:01
